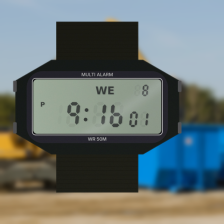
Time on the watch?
9:16:01
